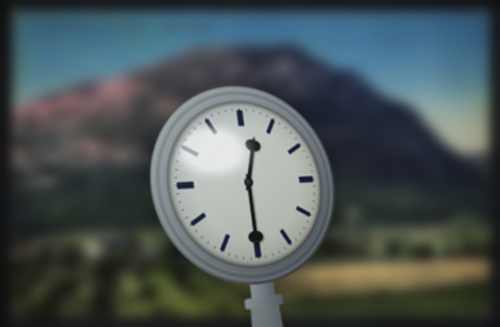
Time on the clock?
12:30
